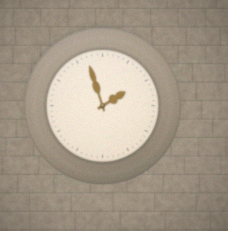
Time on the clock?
1:57
